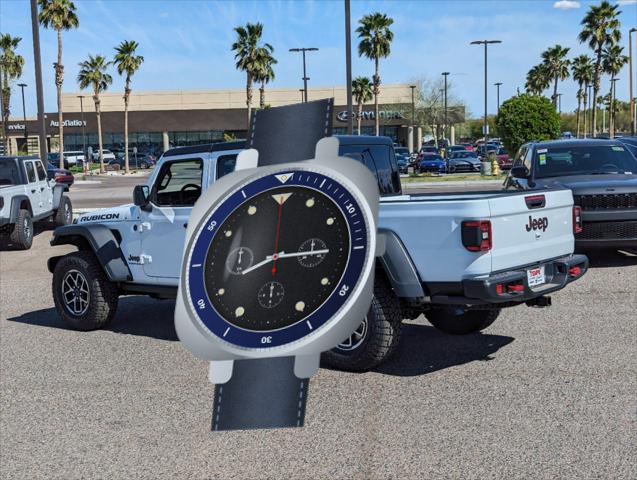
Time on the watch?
8:15
